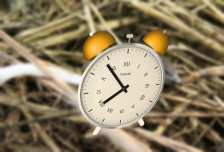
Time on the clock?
7:54
